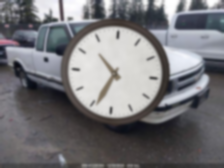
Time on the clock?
10:34
